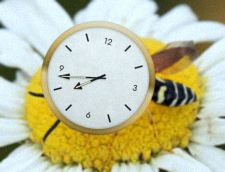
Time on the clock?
7:43
